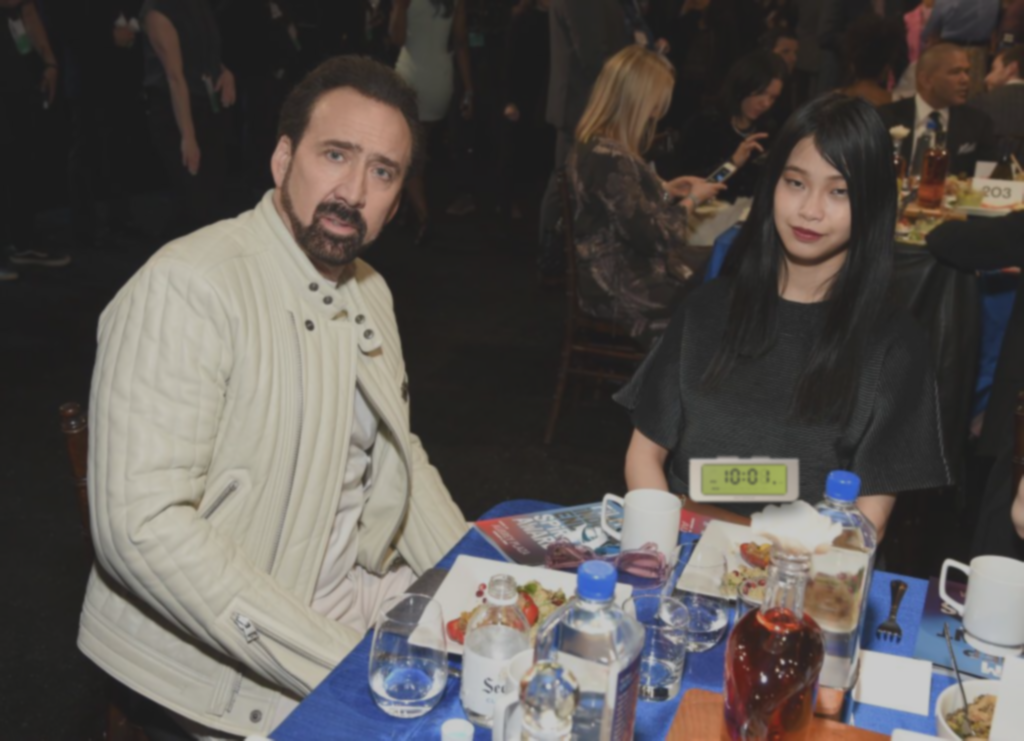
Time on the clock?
10:01
